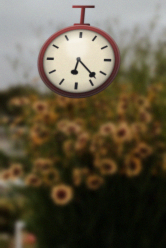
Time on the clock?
6:23
